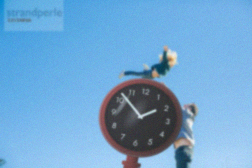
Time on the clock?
1:52
